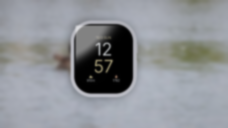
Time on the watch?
12:57
